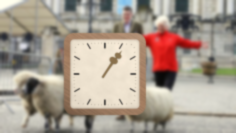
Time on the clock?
1:06
